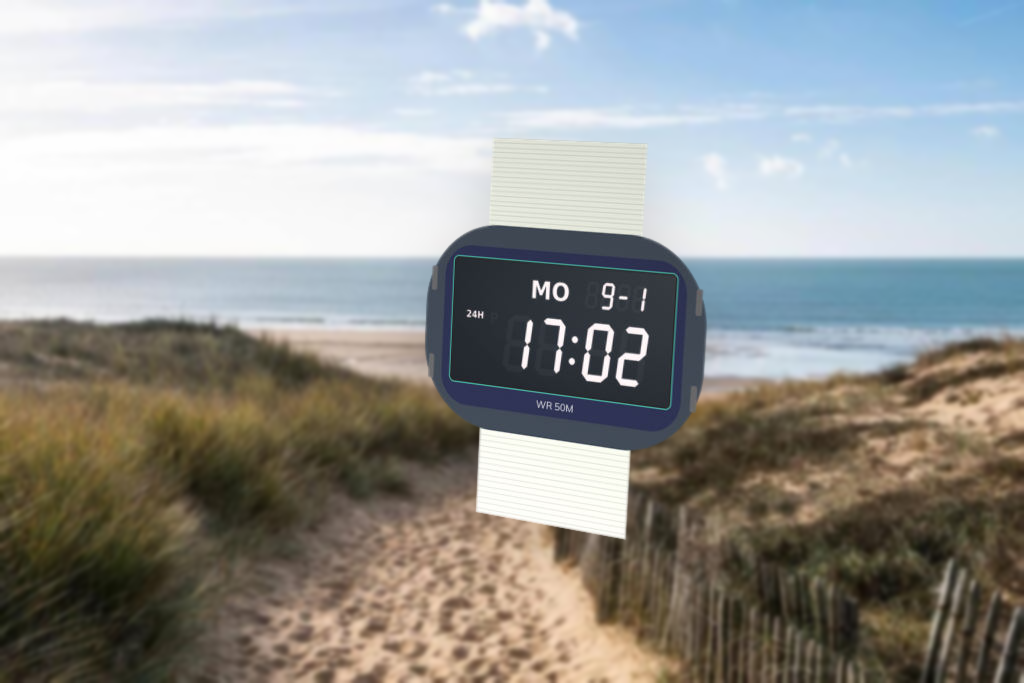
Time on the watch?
17:02
